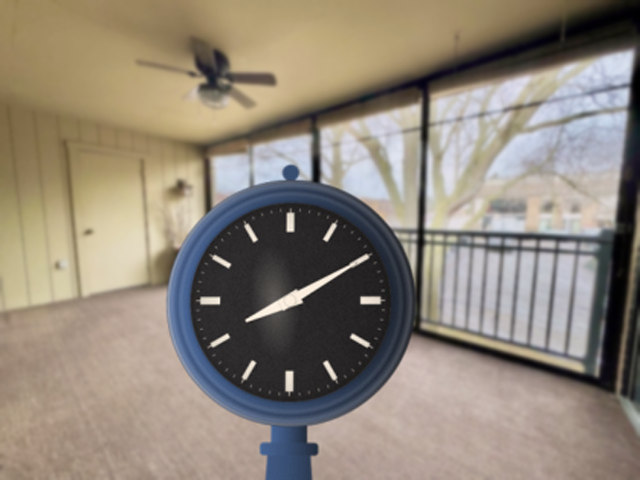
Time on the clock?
8:10
